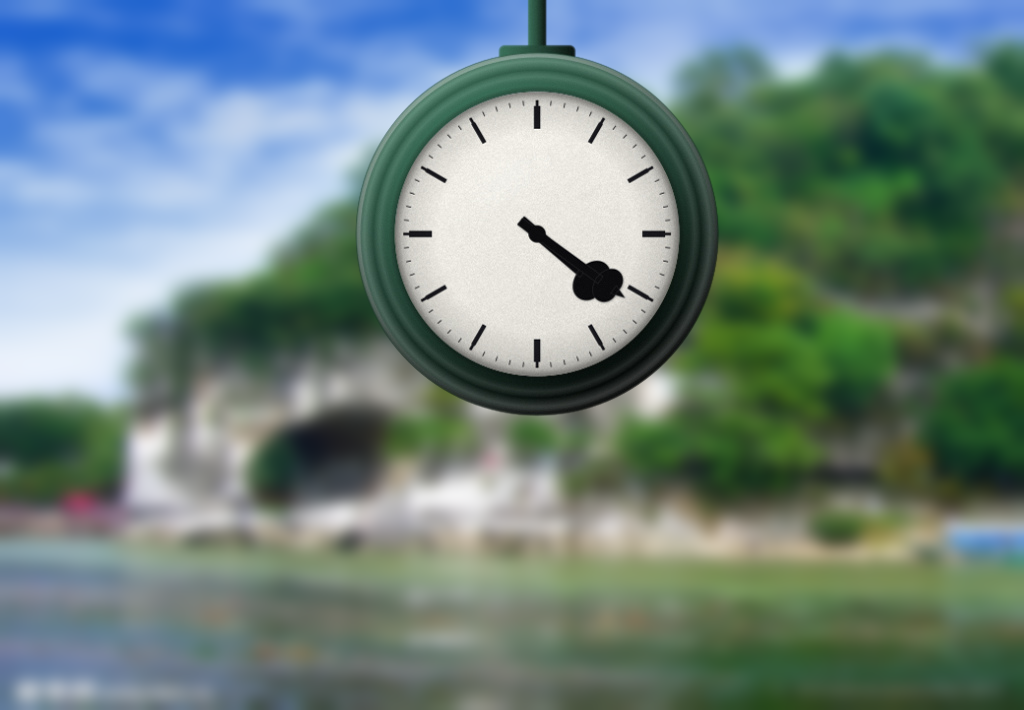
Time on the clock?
4:21
